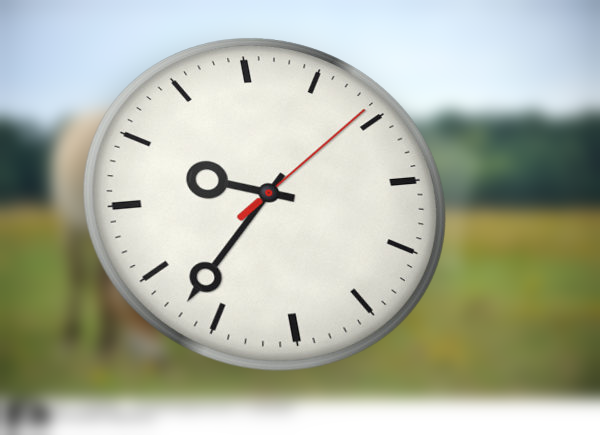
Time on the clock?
9:37:09
